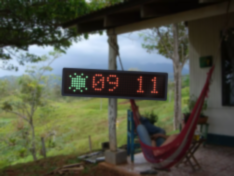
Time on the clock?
9:11
